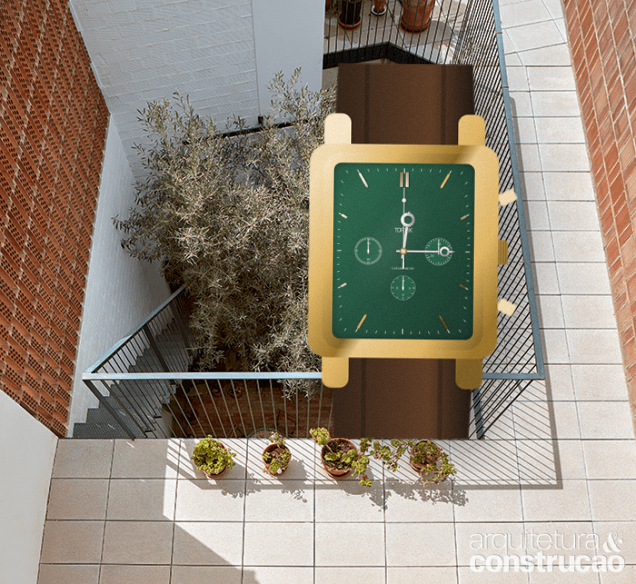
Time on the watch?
12:15
